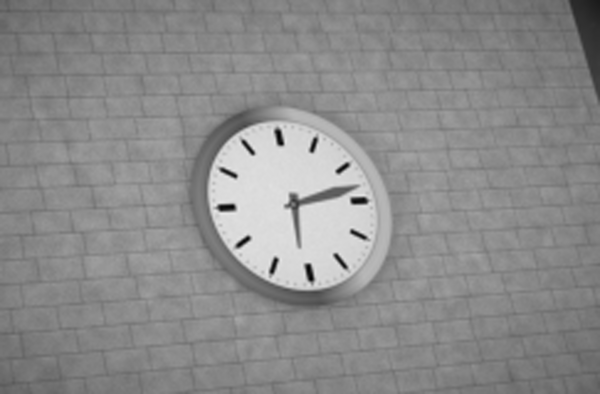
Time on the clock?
6:13
